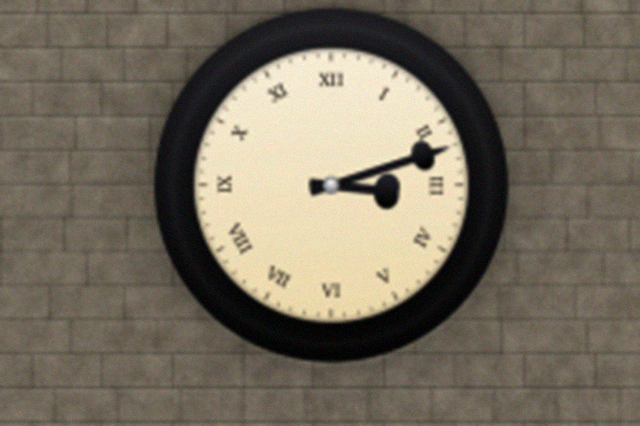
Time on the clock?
3:12
